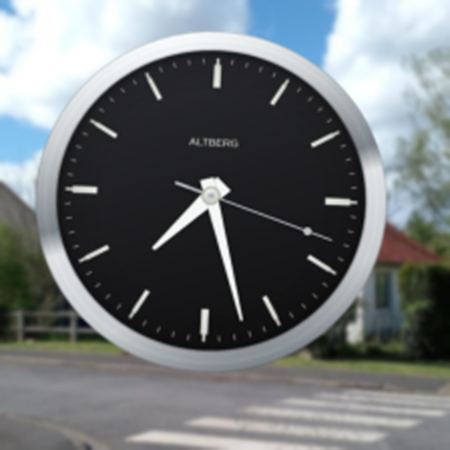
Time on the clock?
7:27:18
